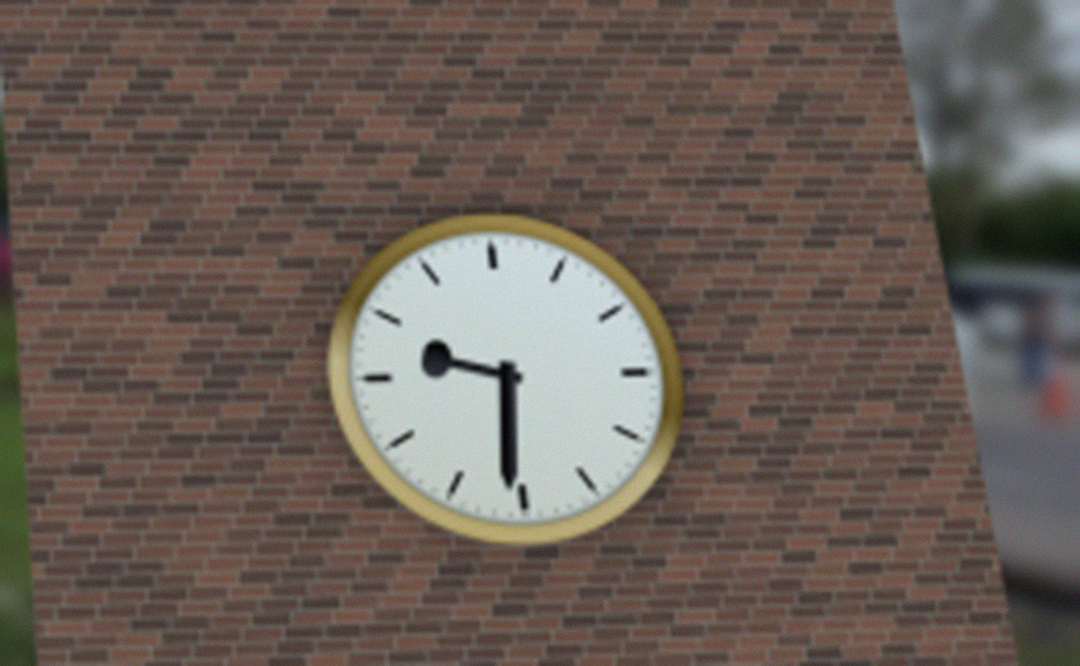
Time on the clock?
9:31
